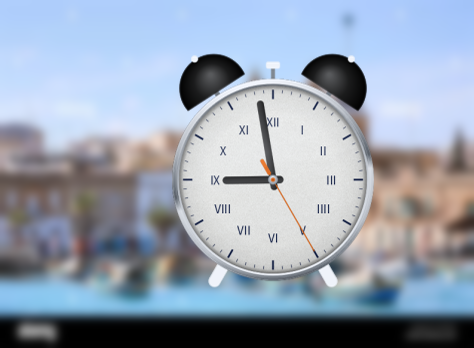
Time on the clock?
8:58:25
